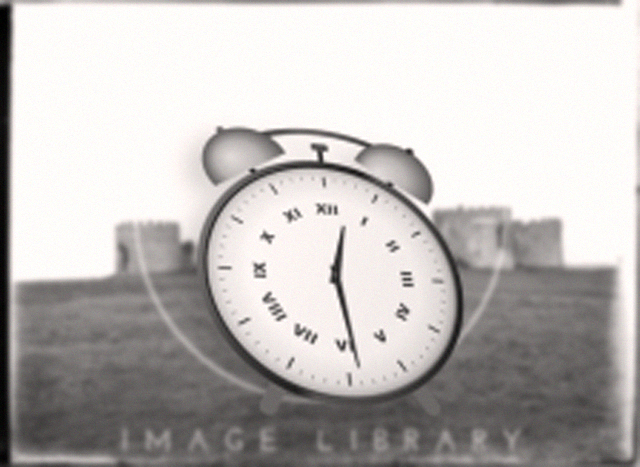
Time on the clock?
12:29
